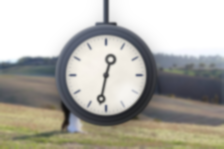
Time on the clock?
12:32
